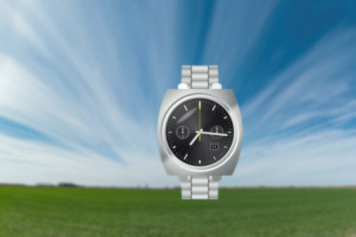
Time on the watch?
7:16
